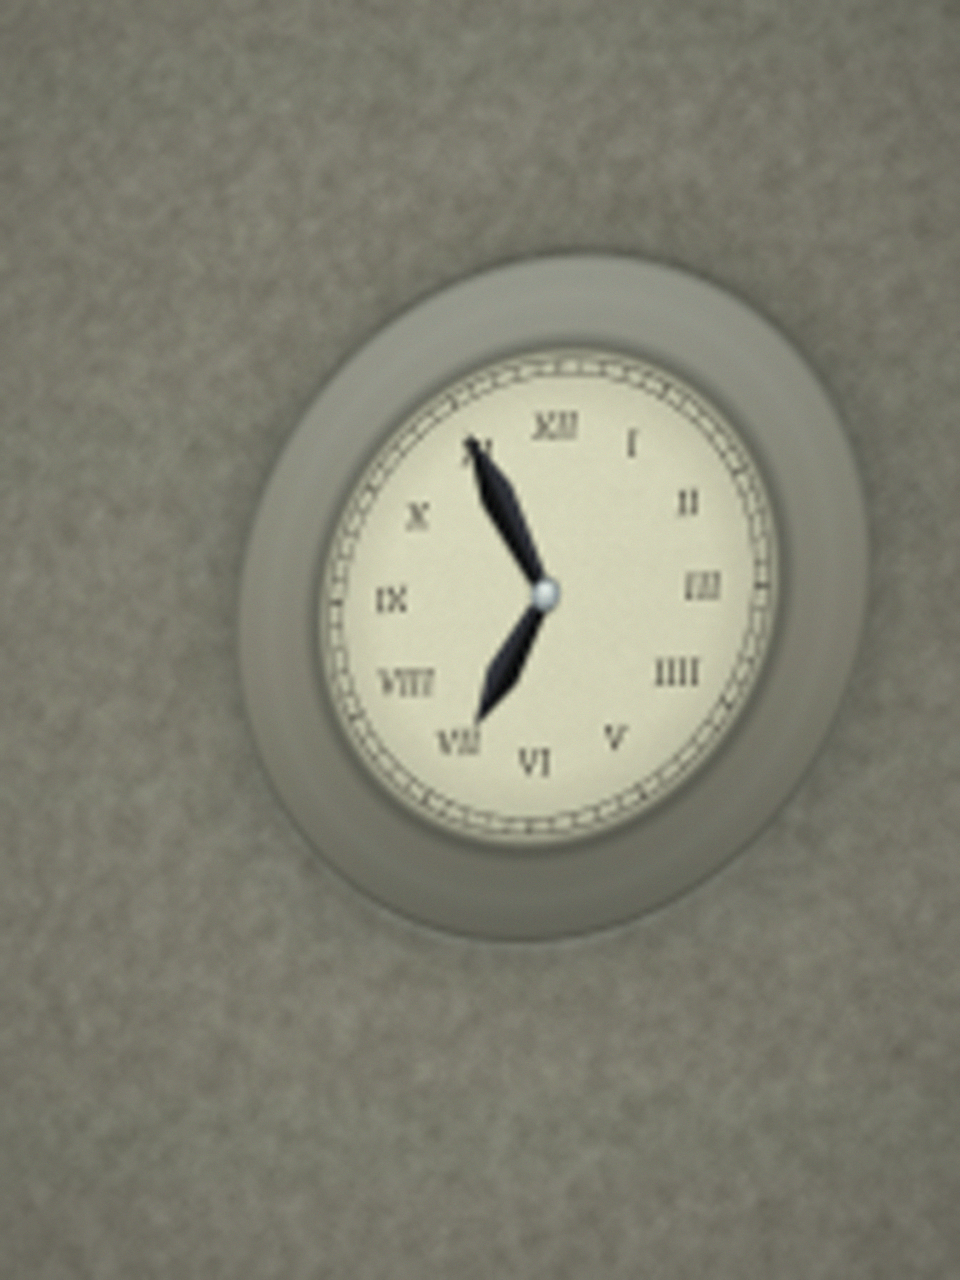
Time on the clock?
6:55
